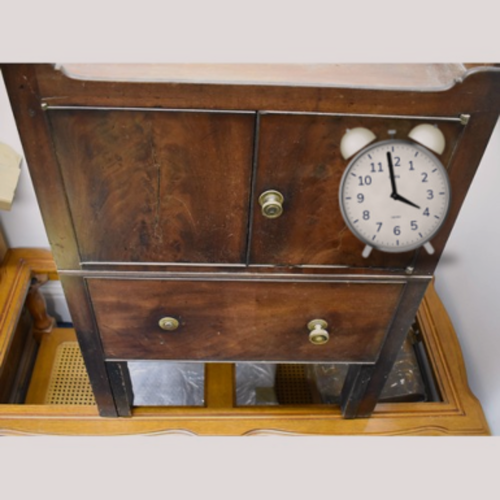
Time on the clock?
3:59
